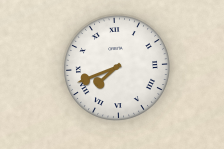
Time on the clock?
7:42
